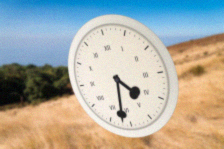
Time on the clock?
4:32
